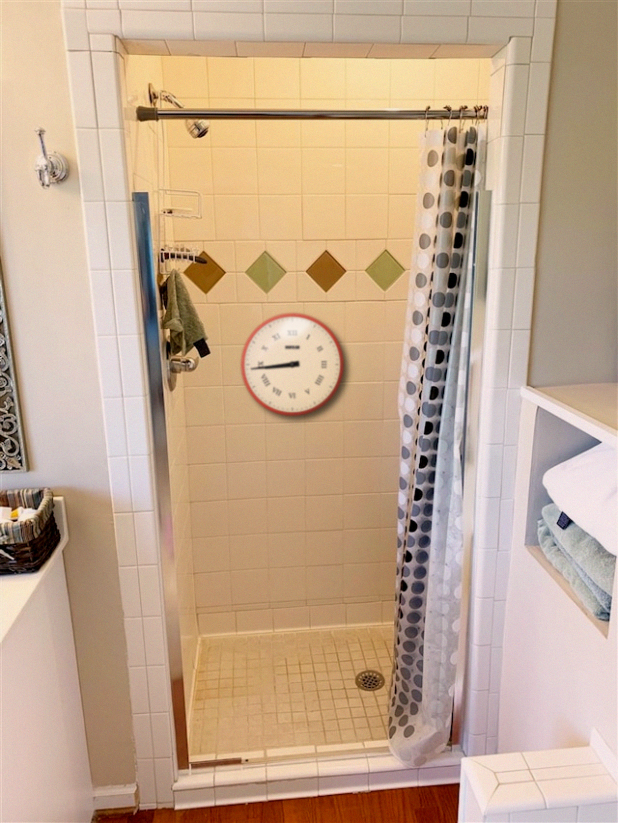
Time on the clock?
8:44
